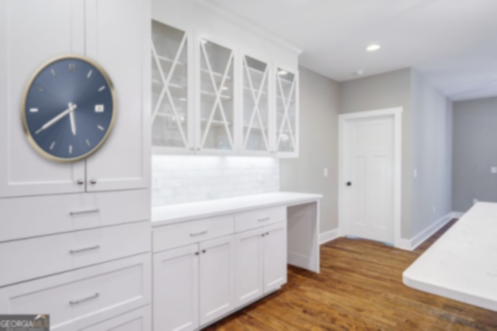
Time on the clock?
5:40
